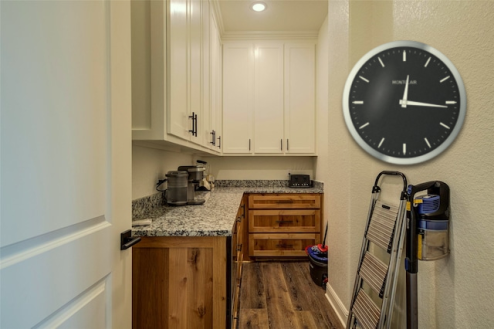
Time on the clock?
12:16
